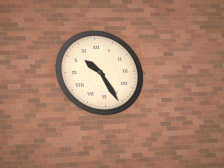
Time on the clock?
10:26
